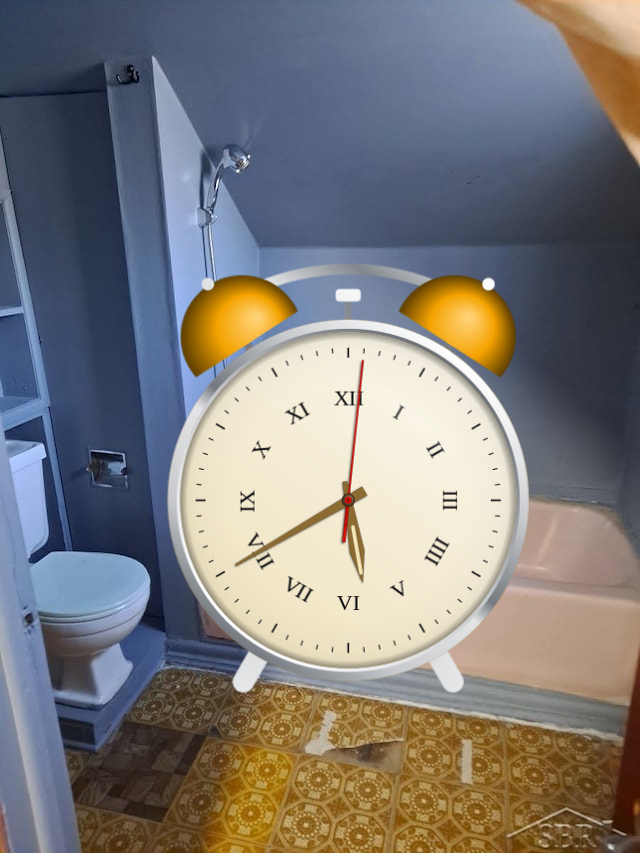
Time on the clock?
5:40:01
